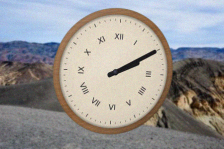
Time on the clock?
2:10
